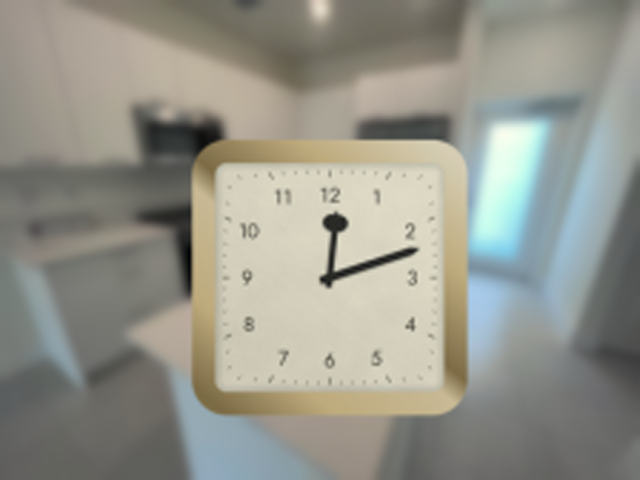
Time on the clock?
12:12
